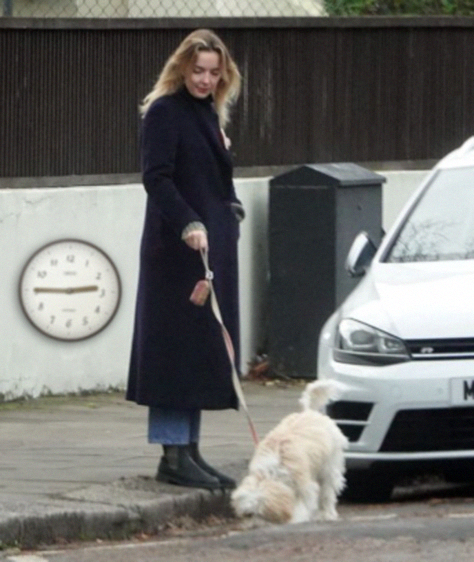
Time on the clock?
2:45
